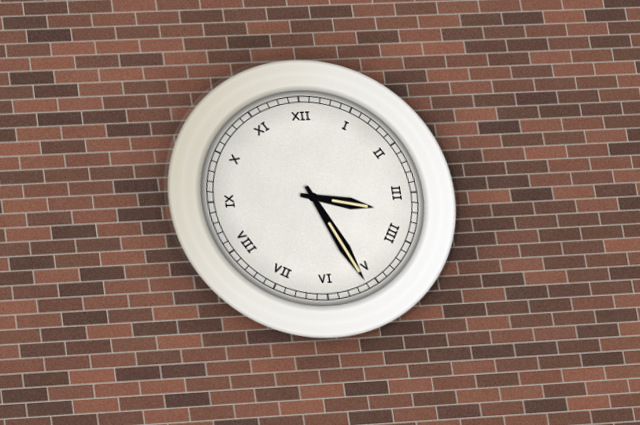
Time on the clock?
3:26
